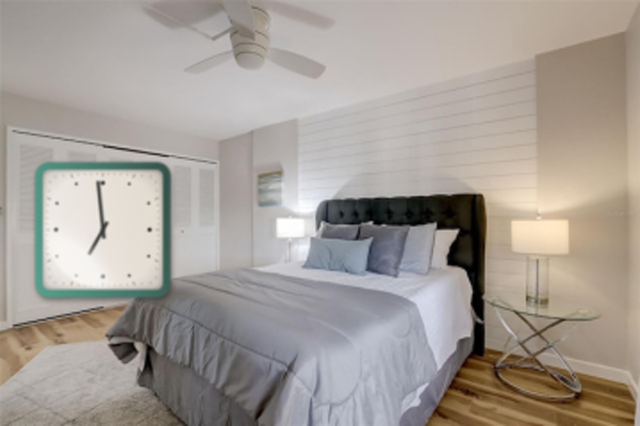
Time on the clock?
6:59
